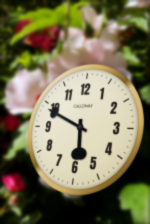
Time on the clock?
5:49
